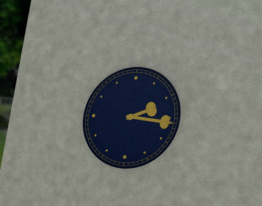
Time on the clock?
2:16
